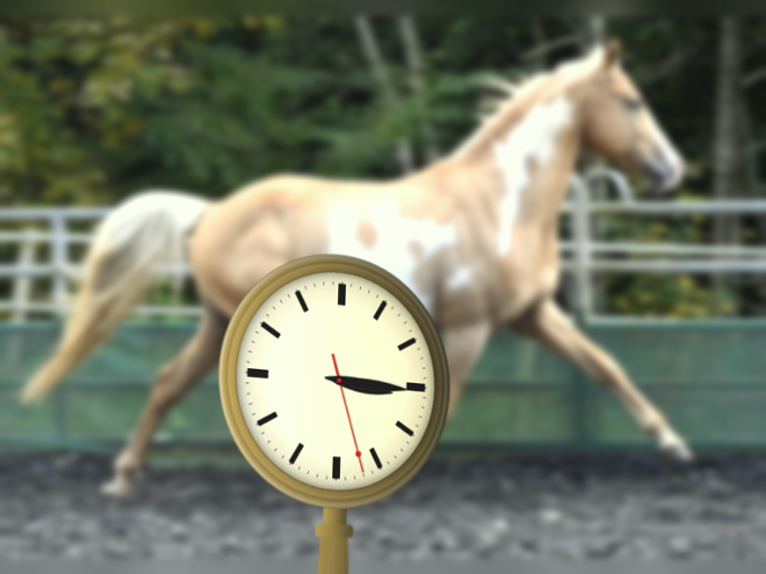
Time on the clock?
3:15:27
